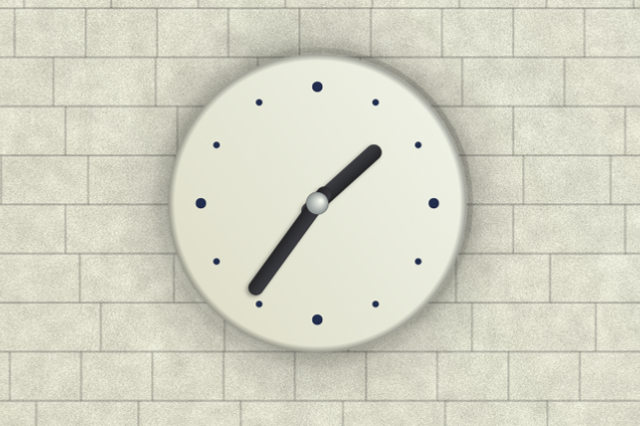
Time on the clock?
1:36
